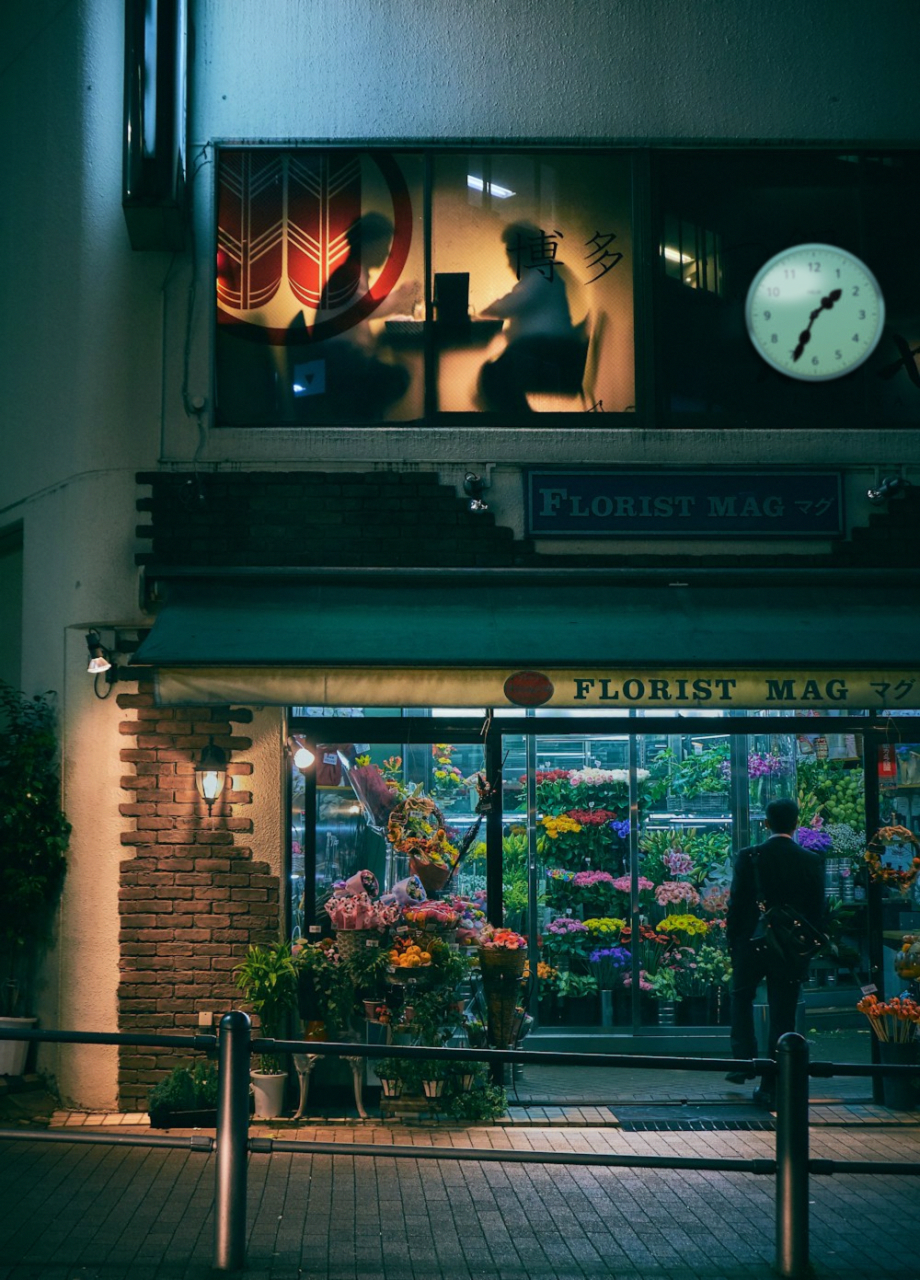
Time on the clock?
1:34
